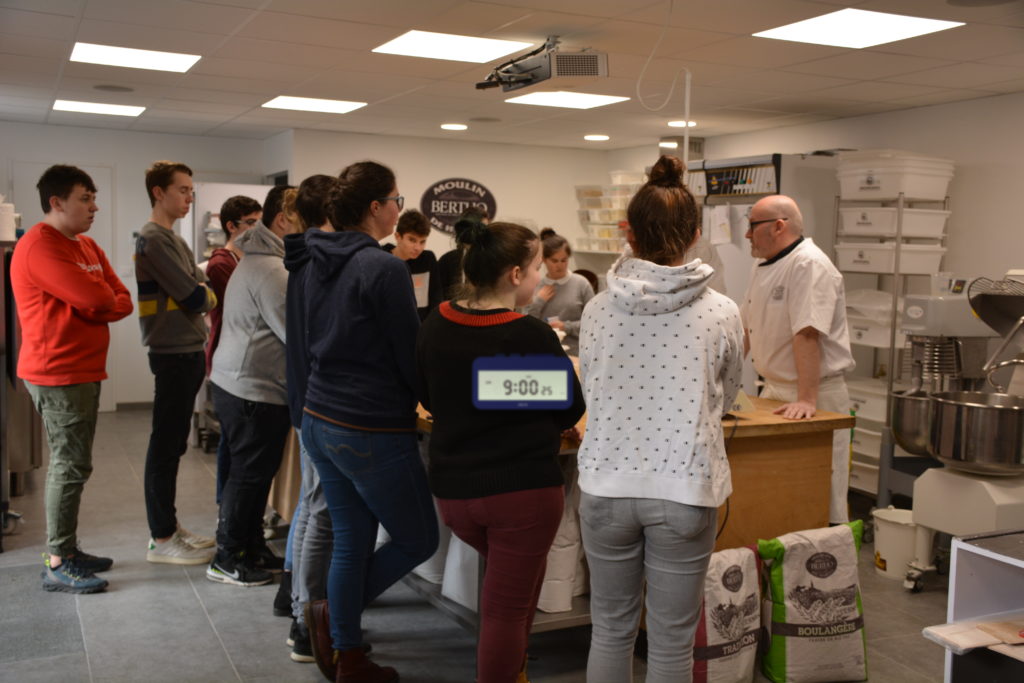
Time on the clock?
9:00
